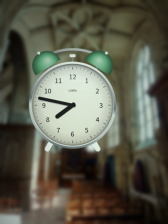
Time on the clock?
7:47
